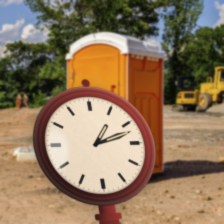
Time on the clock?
1:12
